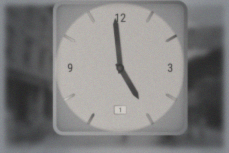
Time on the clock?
4:59
